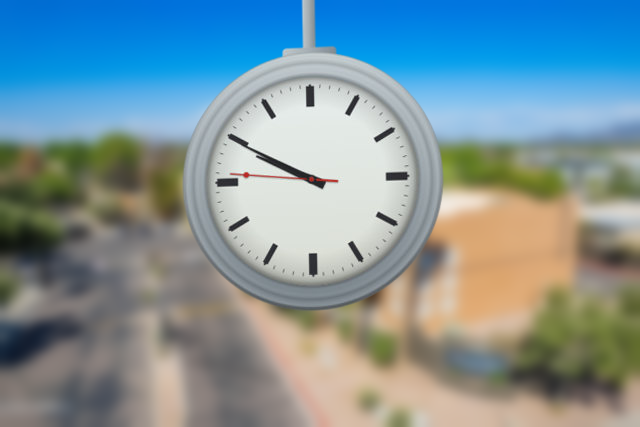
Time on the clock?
9:49:46
